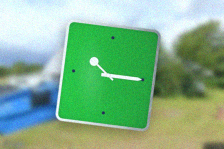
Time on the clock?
10:15
